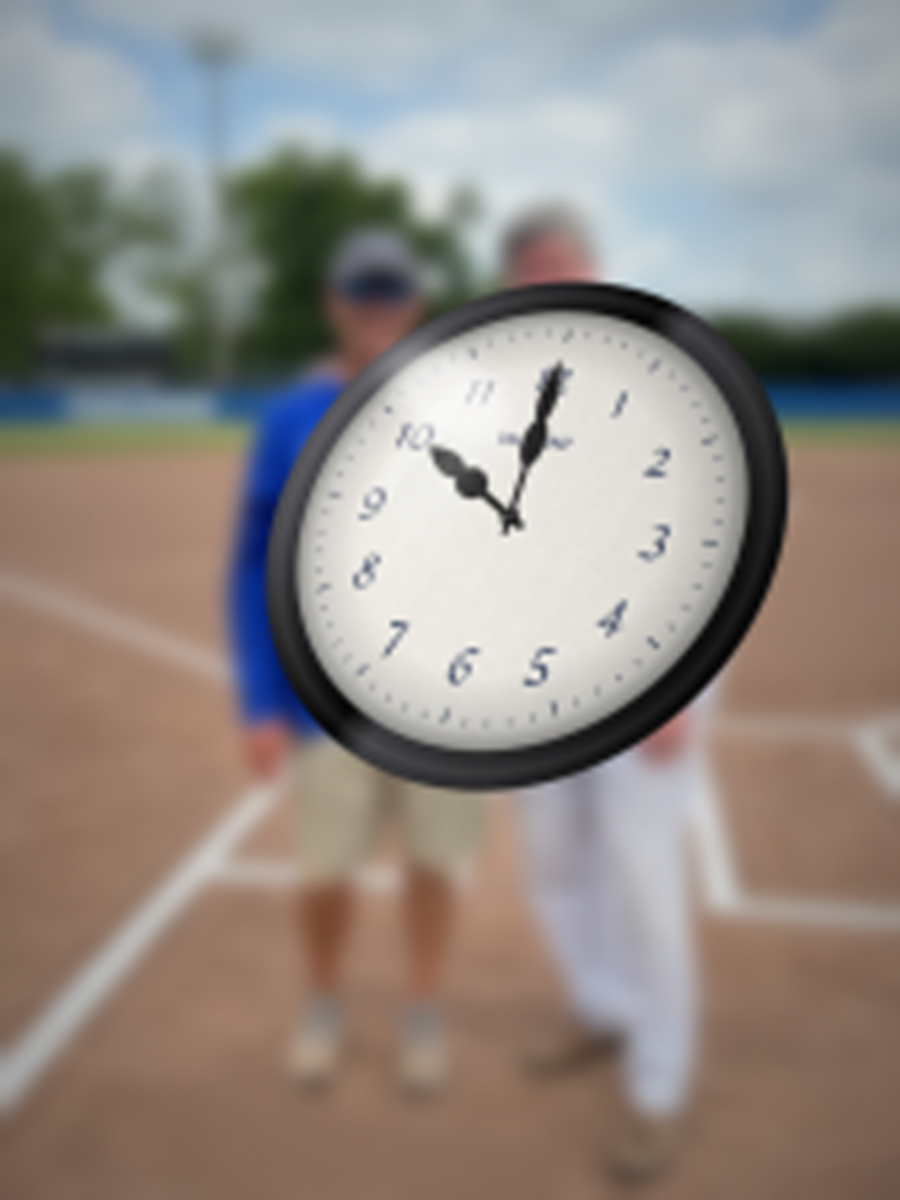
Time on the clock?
10:00
